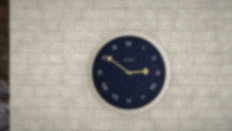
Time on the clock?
2:51
